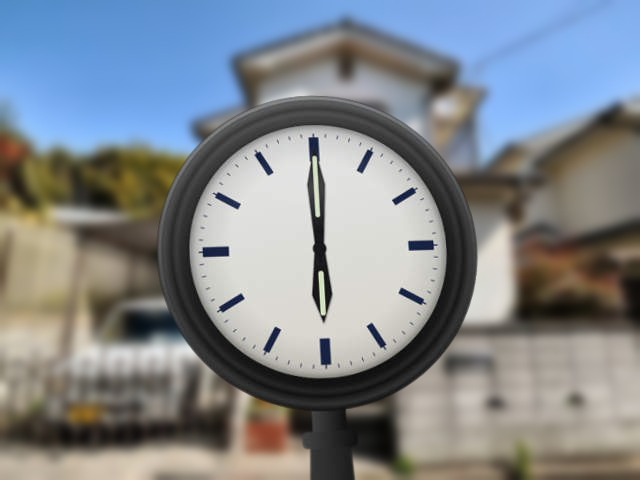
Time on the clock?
6:00
